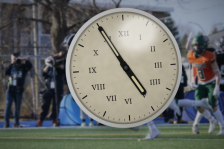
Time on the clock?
4:55
